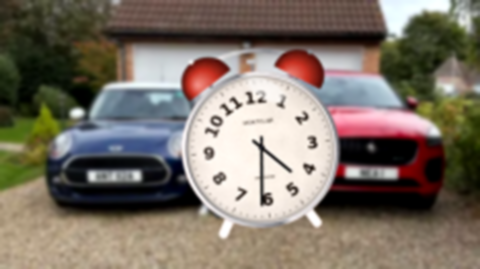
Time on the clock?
4:31
